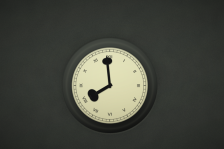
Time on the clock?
7:59
